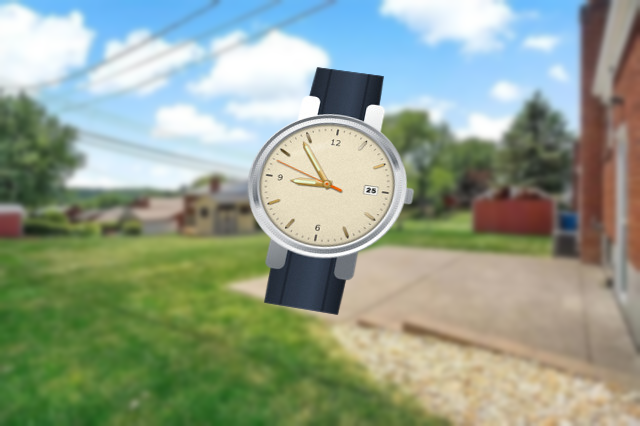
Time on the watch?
8:53:48
